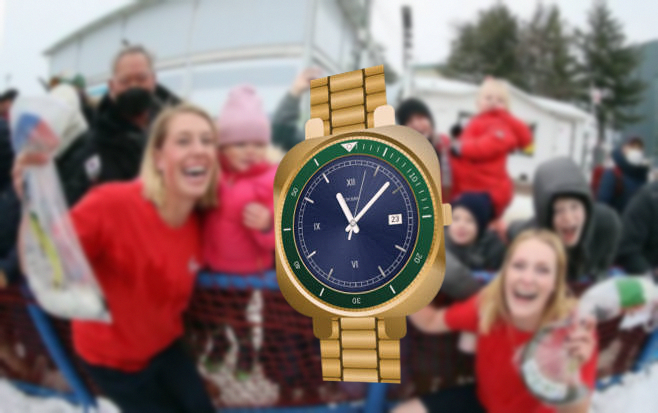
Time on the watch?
11:08:03
